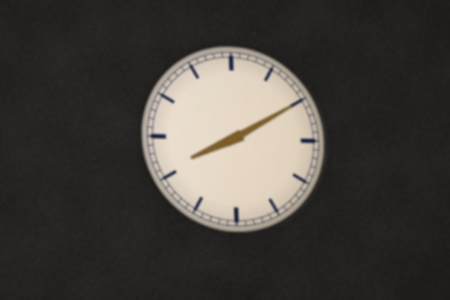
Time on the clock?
8:10
